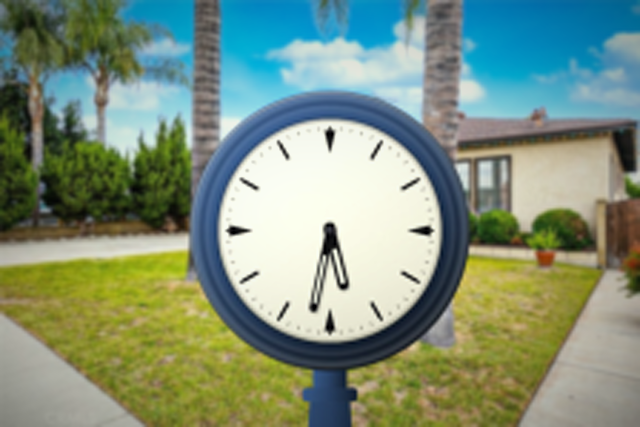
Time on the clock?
5:32
